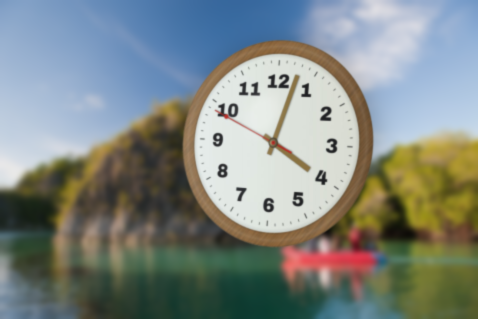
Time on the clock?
4:02:49
